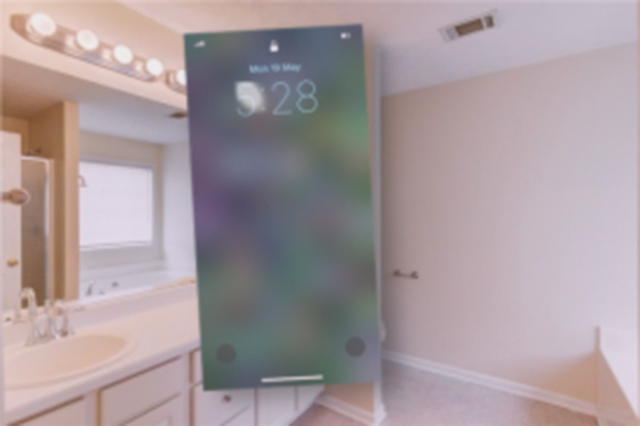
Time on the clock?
5:28
